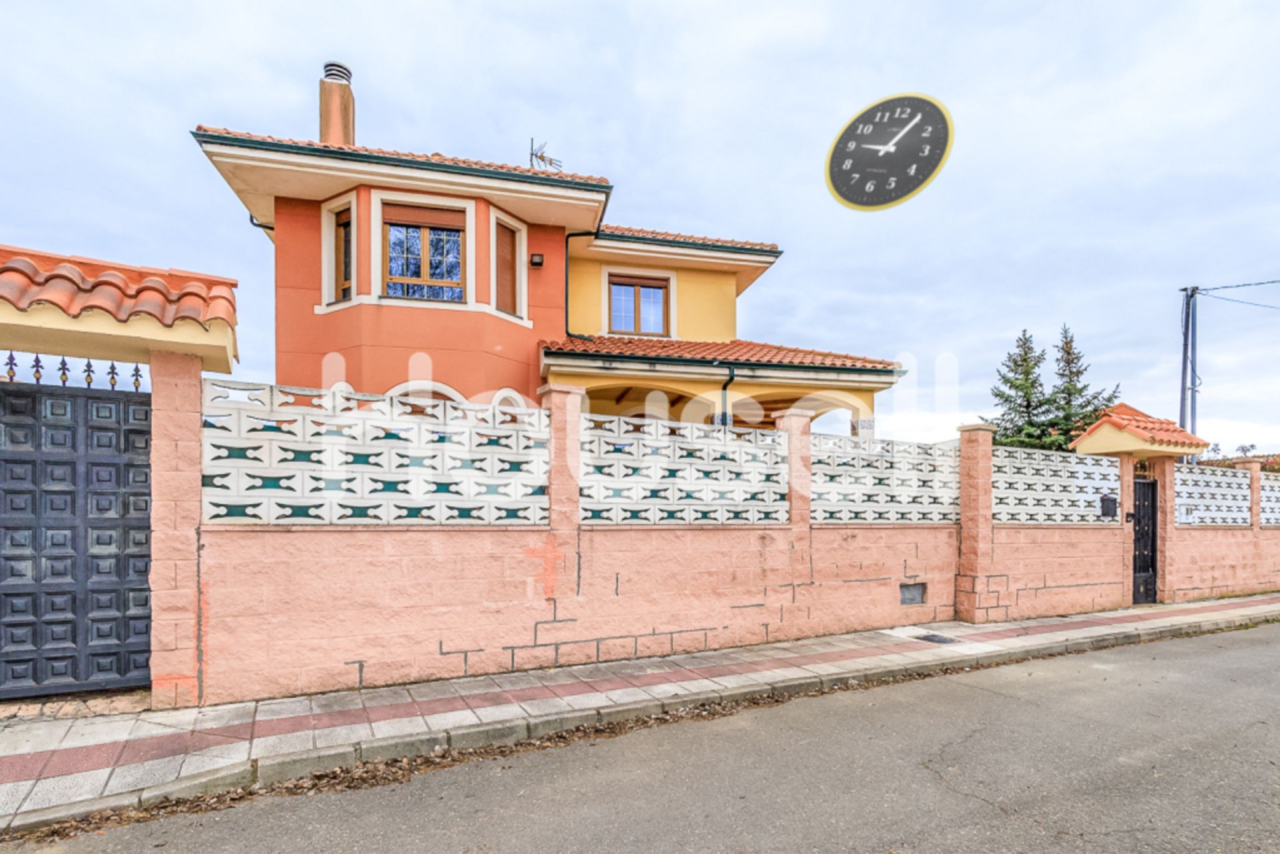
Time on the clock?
9:05
